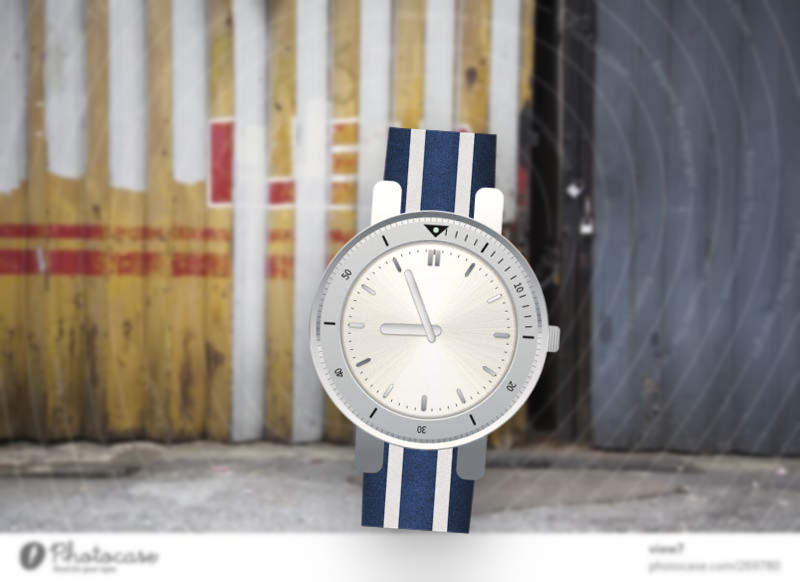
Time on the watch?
8:56
